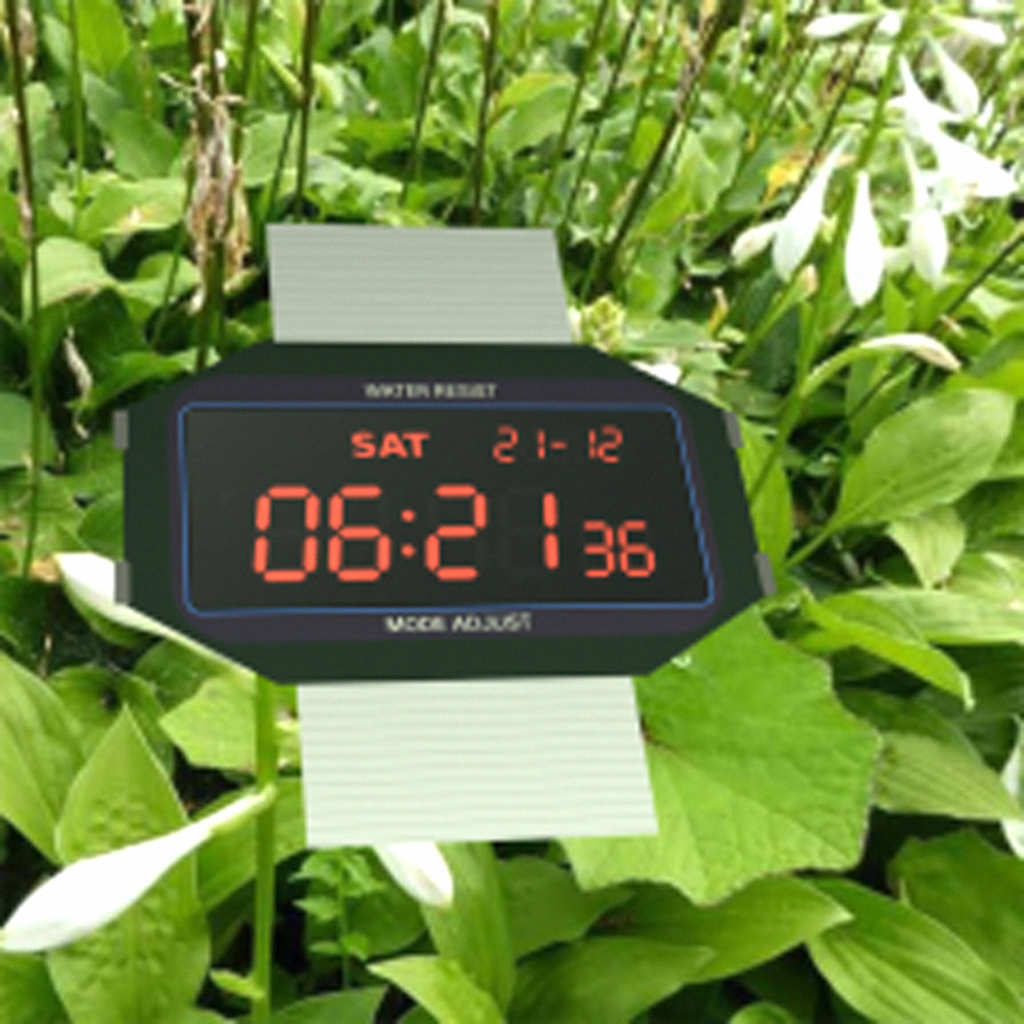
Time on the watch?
6:21:36
